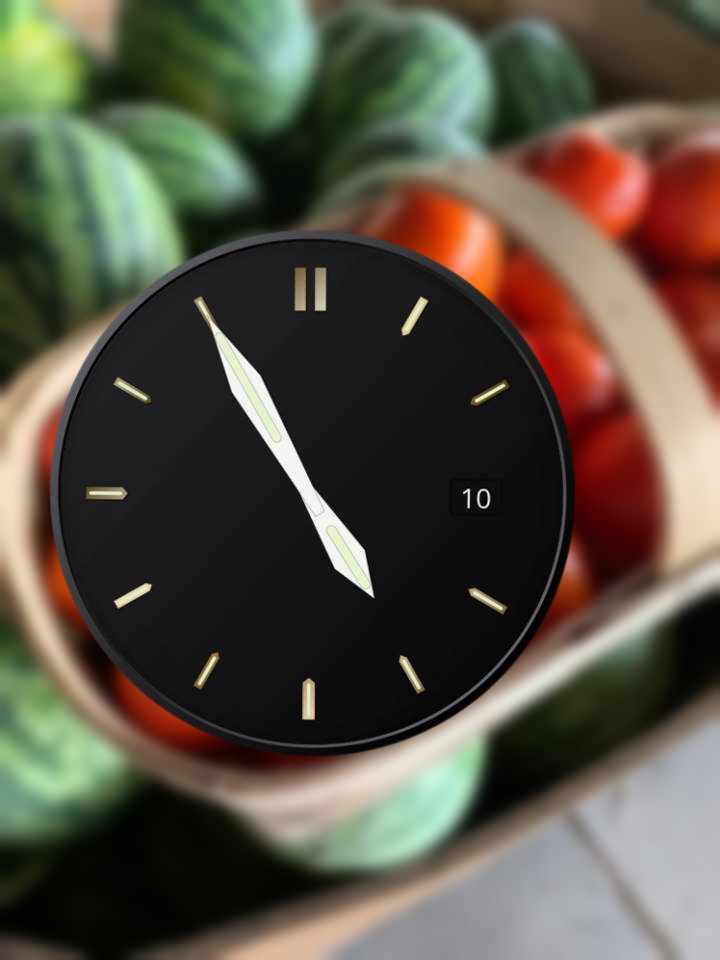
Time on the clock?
4:55
